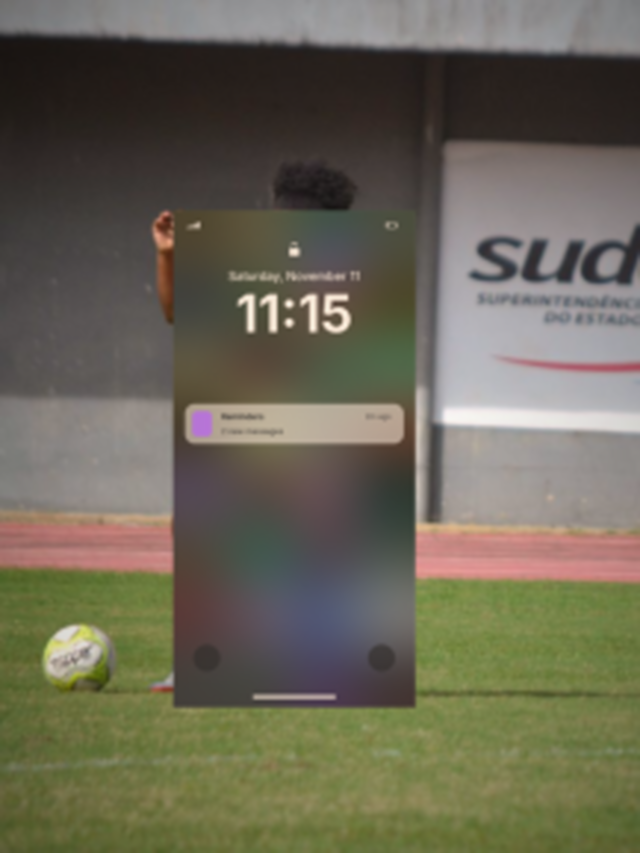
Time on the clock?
11:15
